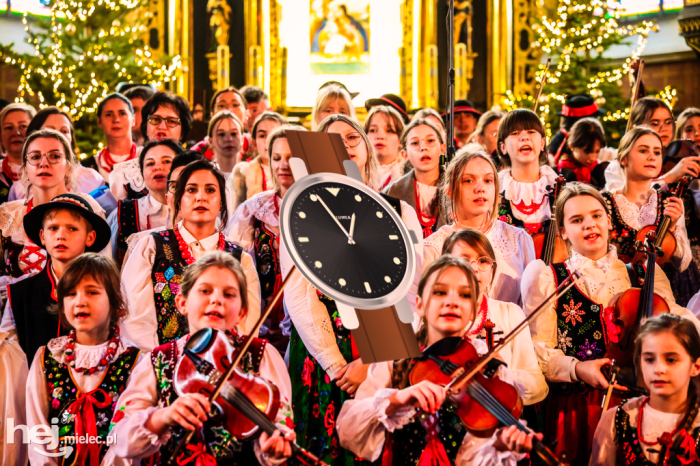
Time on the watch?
12:56
